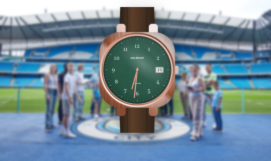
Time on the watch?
6:31
